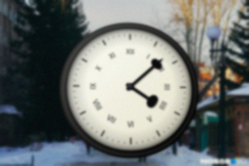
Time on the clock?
4:08
